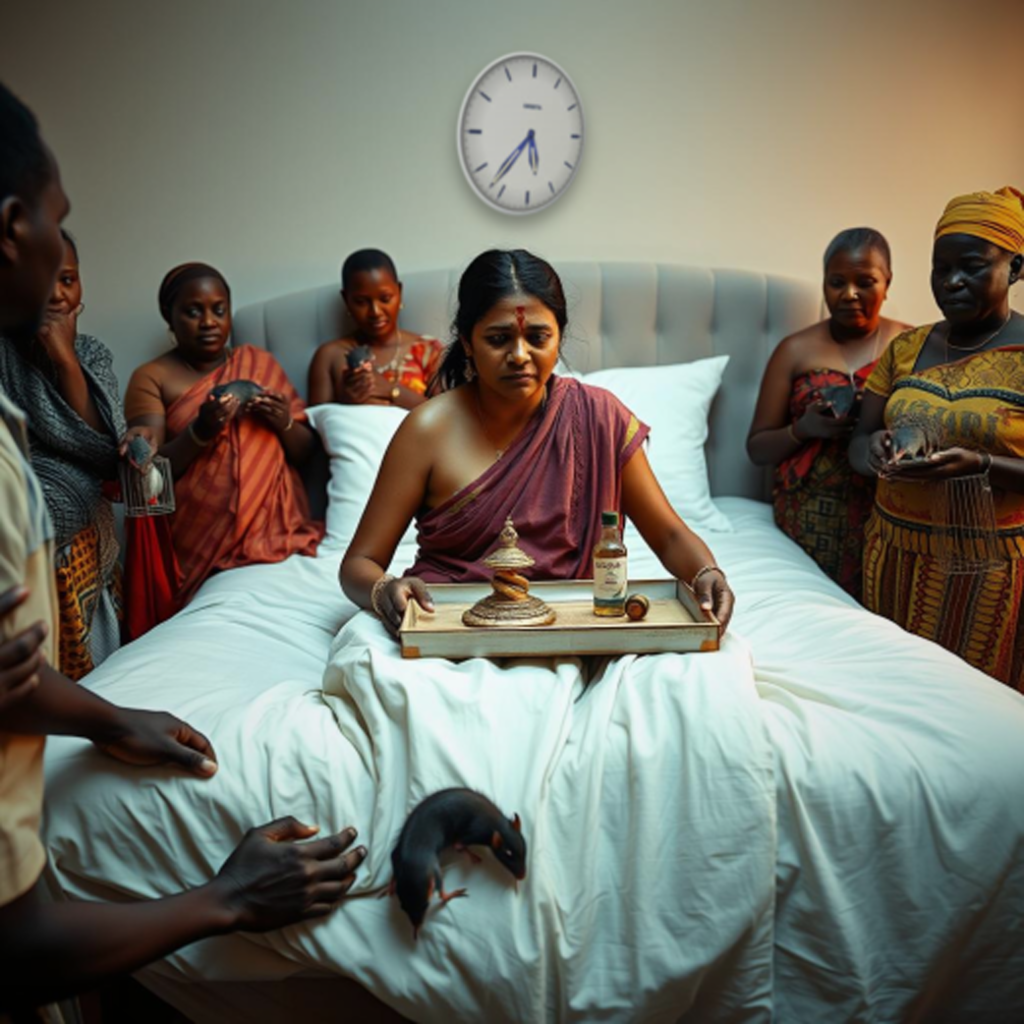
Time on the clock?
5:37
